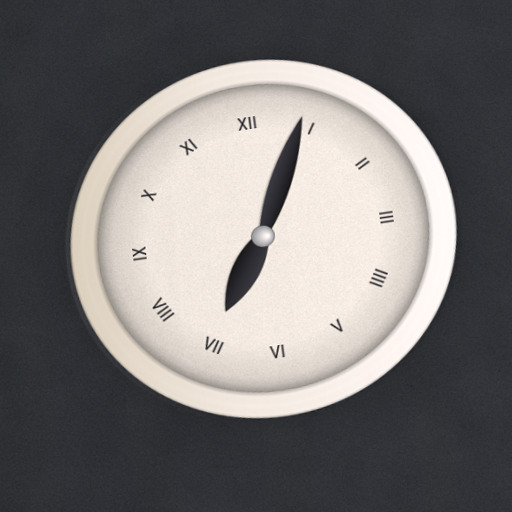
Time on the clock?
7:04
